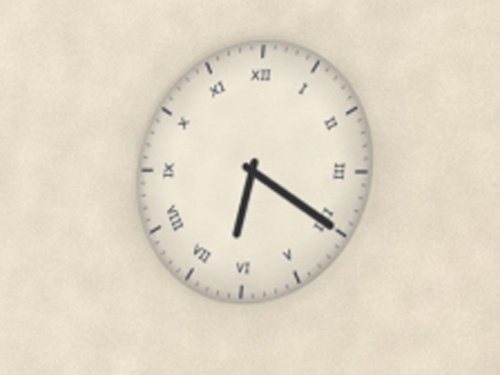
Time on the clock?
6:20
